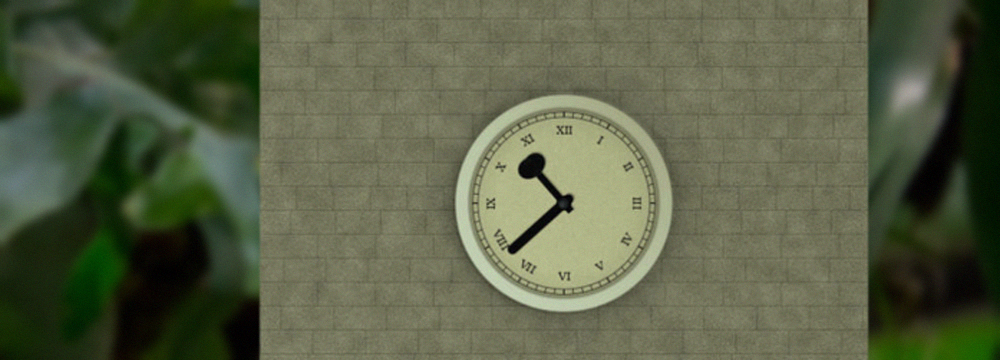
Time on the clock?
10:38
